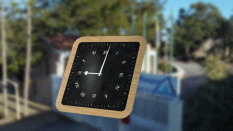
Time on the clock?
9:01
